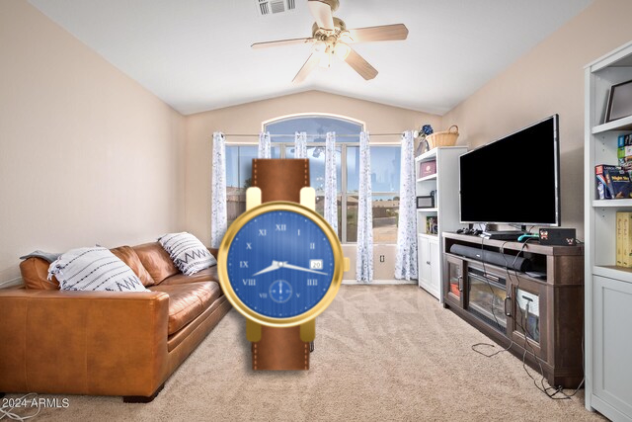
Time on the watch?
8:17
